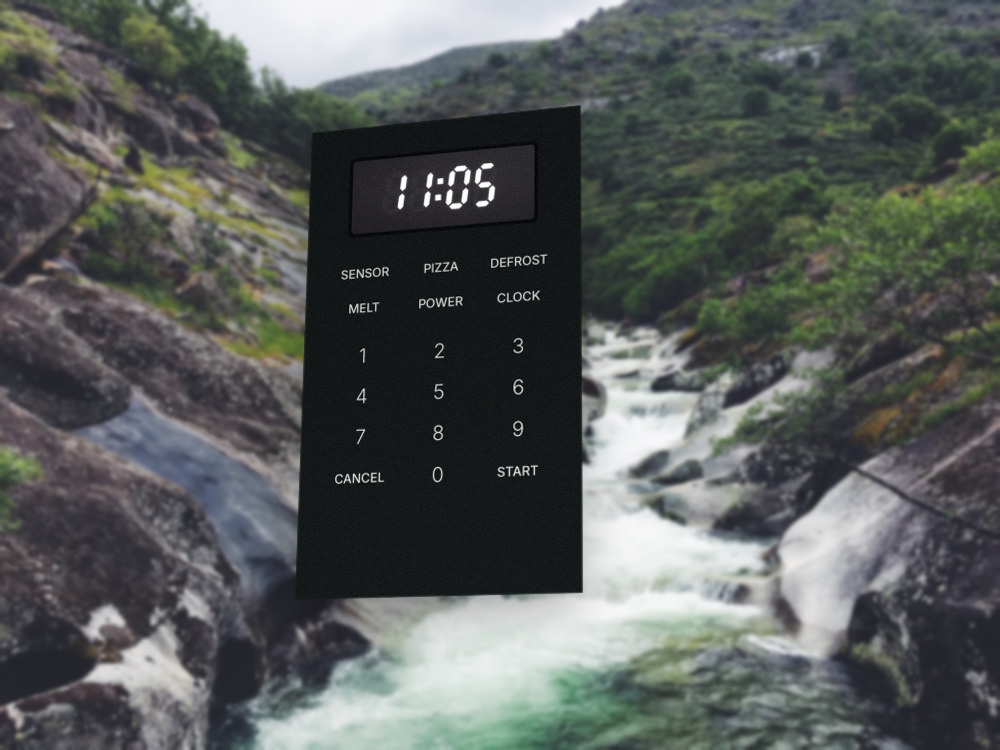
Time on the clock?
11:05
